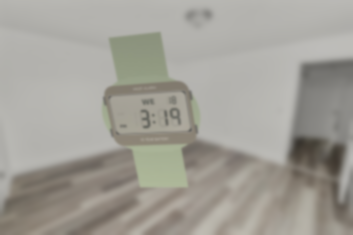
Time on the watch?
3:19
